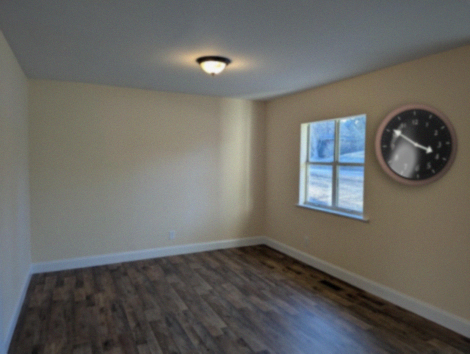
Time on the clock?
3:51
